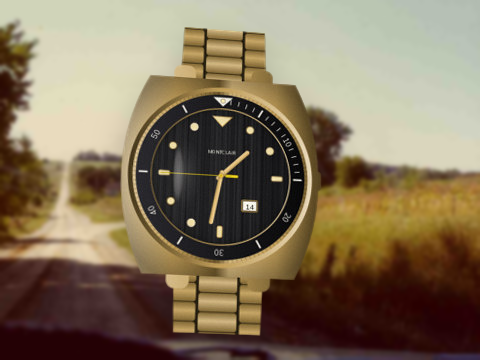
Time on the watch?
1:31:45
